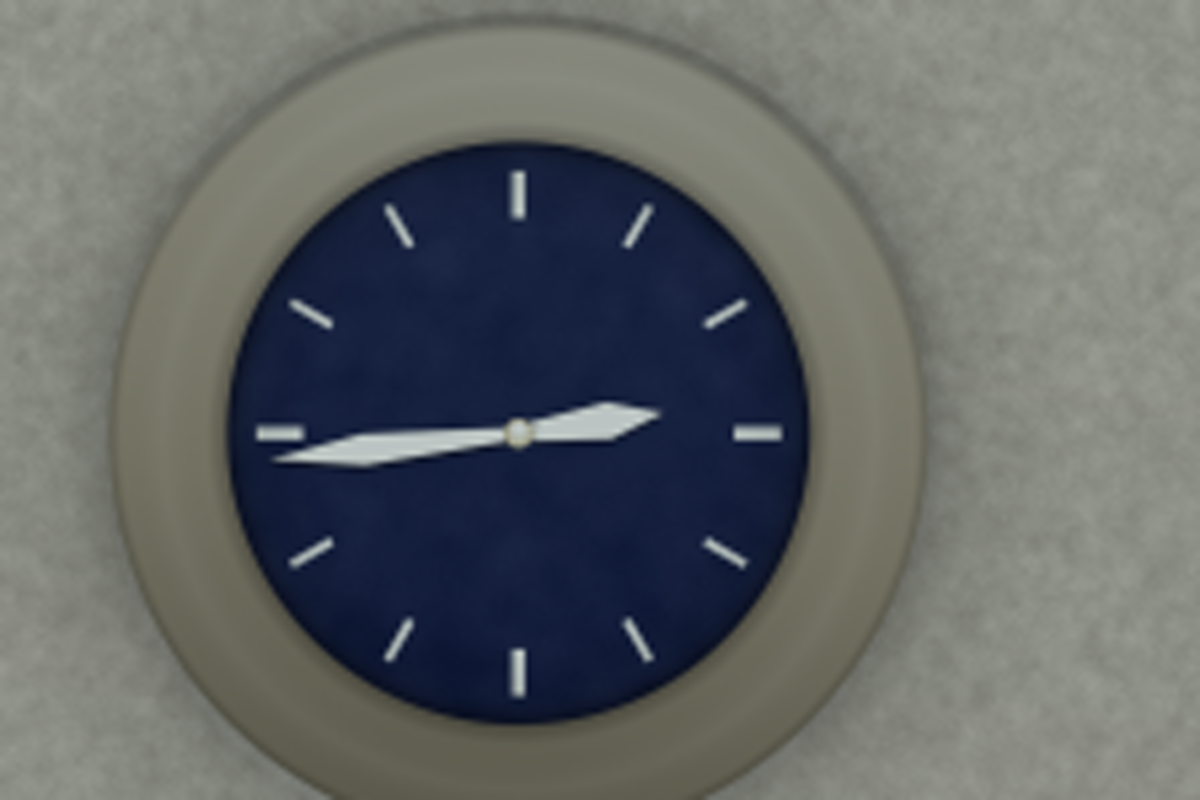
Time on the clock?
2:44
